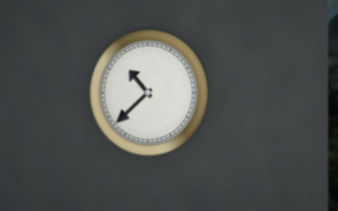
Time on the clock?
10:38
